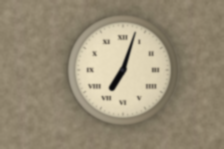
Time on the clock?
7:03
